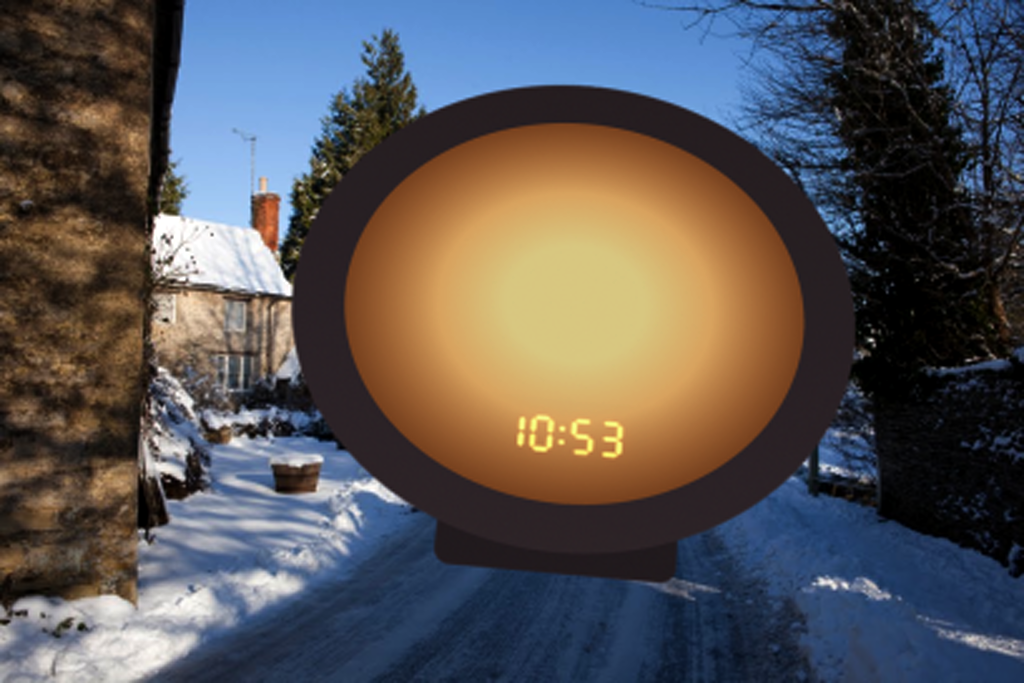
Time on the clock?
10:53
